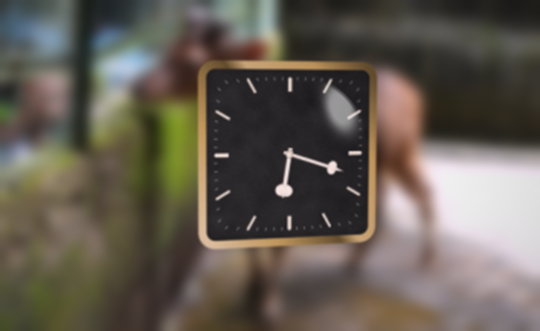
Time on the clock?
6:18
